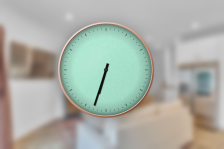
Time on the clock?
6:33
